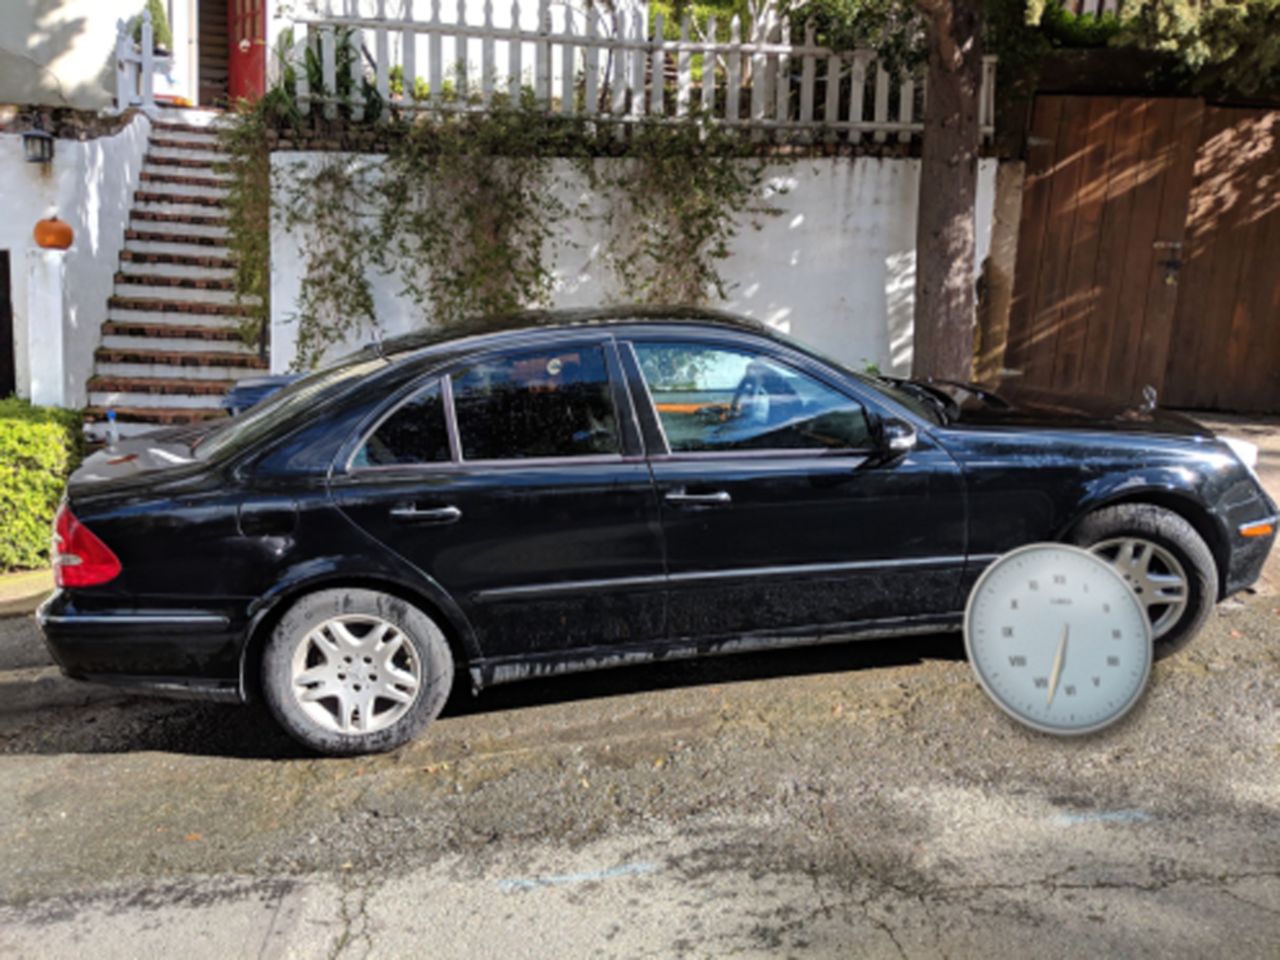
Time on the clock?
6:33
